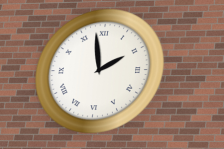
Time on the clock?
1:58
